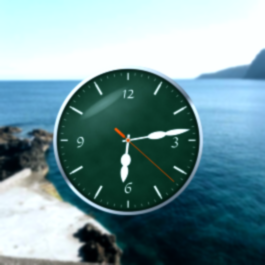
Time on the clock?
6:13:22
